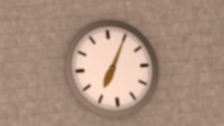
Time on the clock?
7:05
